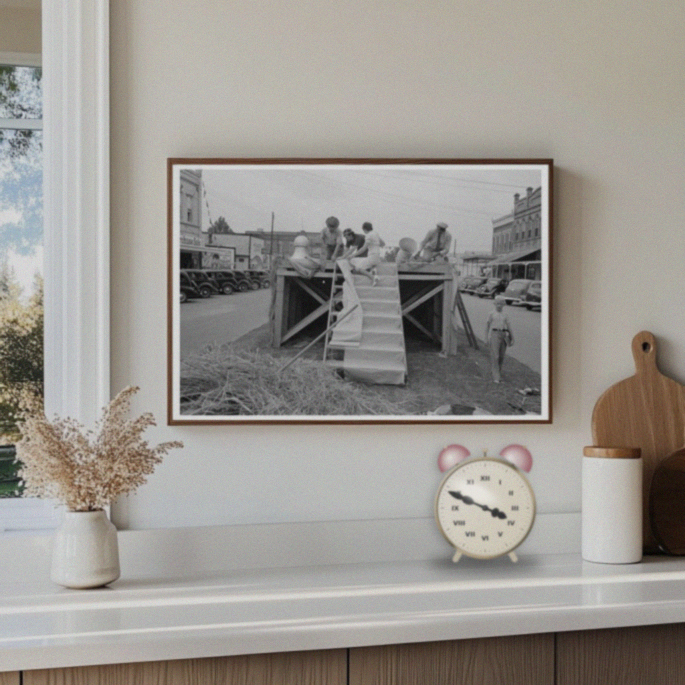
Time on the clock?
3:49
